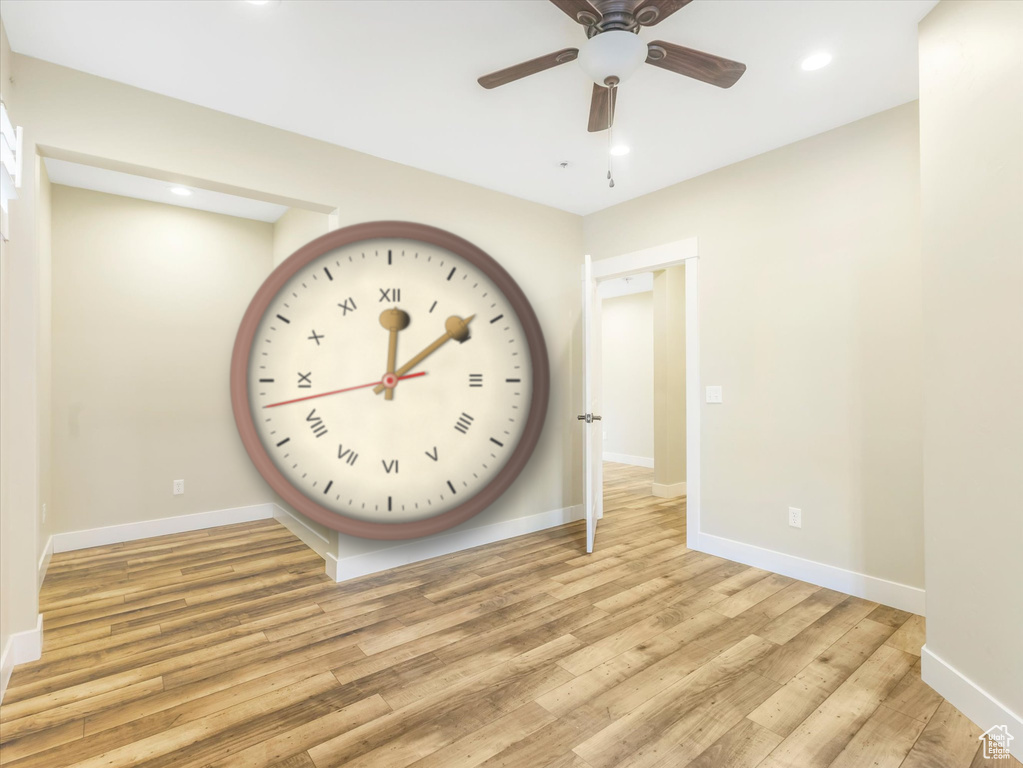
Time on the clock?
12:08:43
